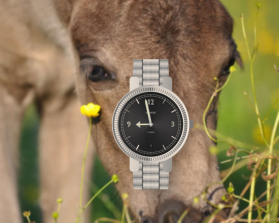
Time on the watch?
8:58
